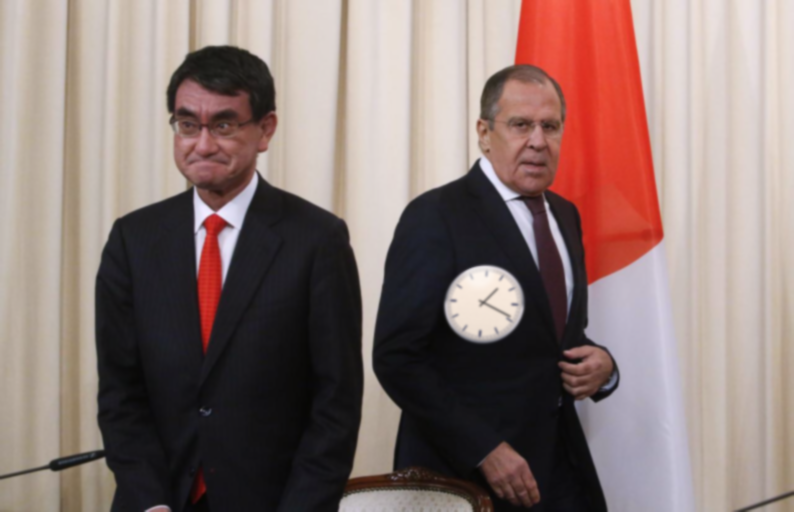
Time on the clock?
1:19
